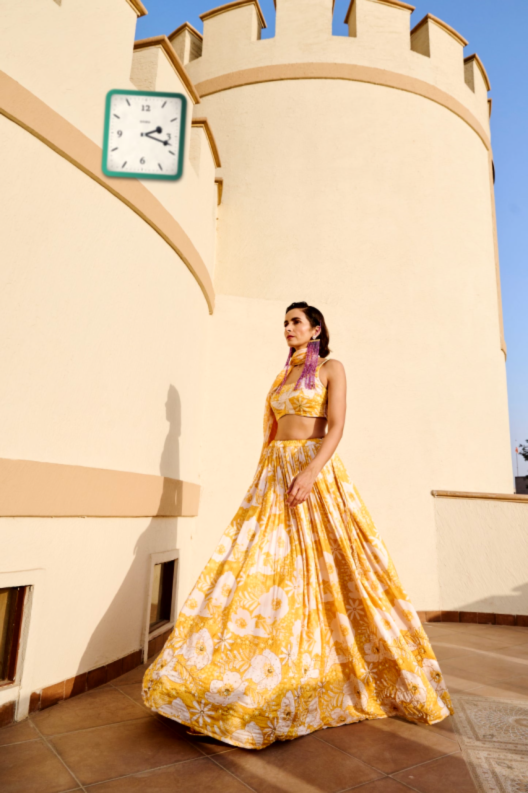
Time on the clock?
2:18
